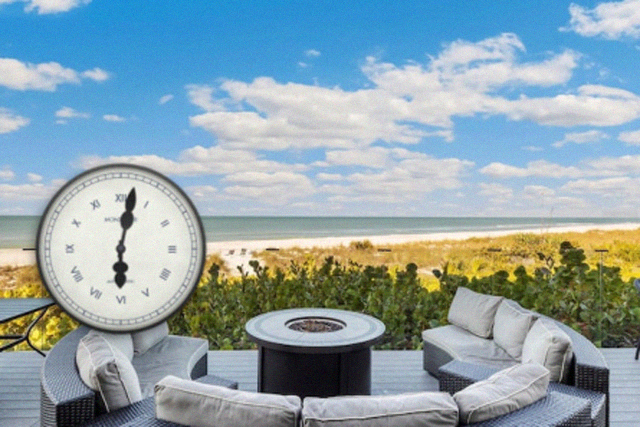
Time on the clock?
6:02
